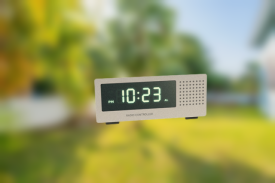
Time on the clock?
10:23
